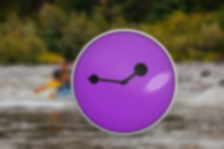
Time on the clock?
1:46
